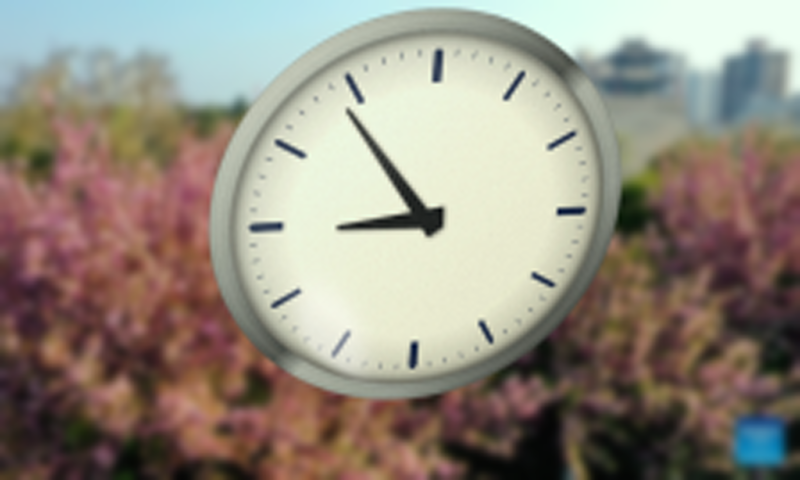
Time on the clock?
8:54
